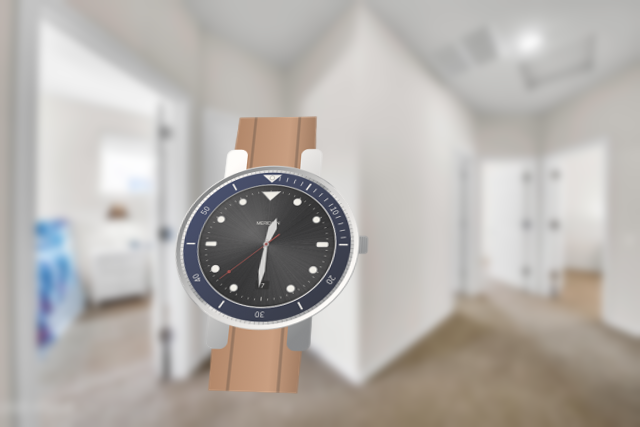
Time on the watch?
12:30:38
